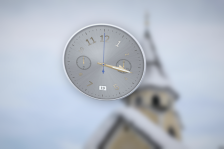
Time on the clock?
3:17
